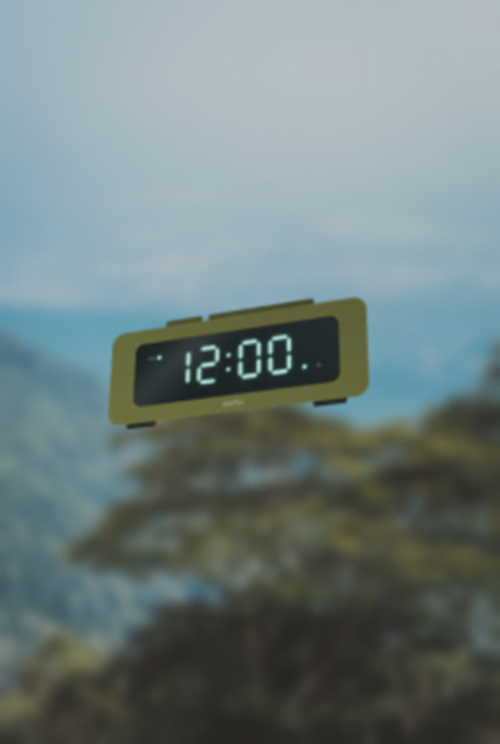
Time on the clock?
12:00
